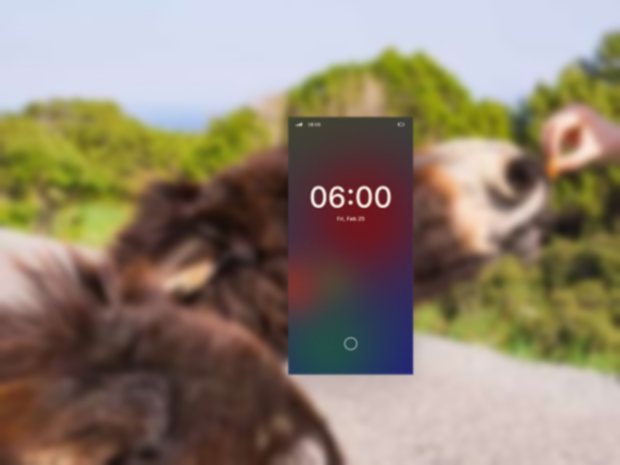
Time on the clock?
6:00
